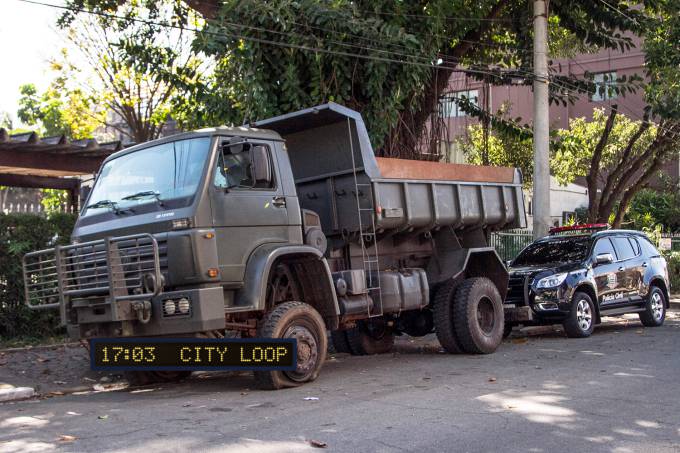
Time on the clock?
17:03
